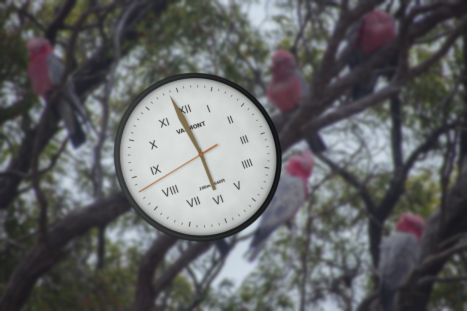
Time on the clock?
5:58:43
